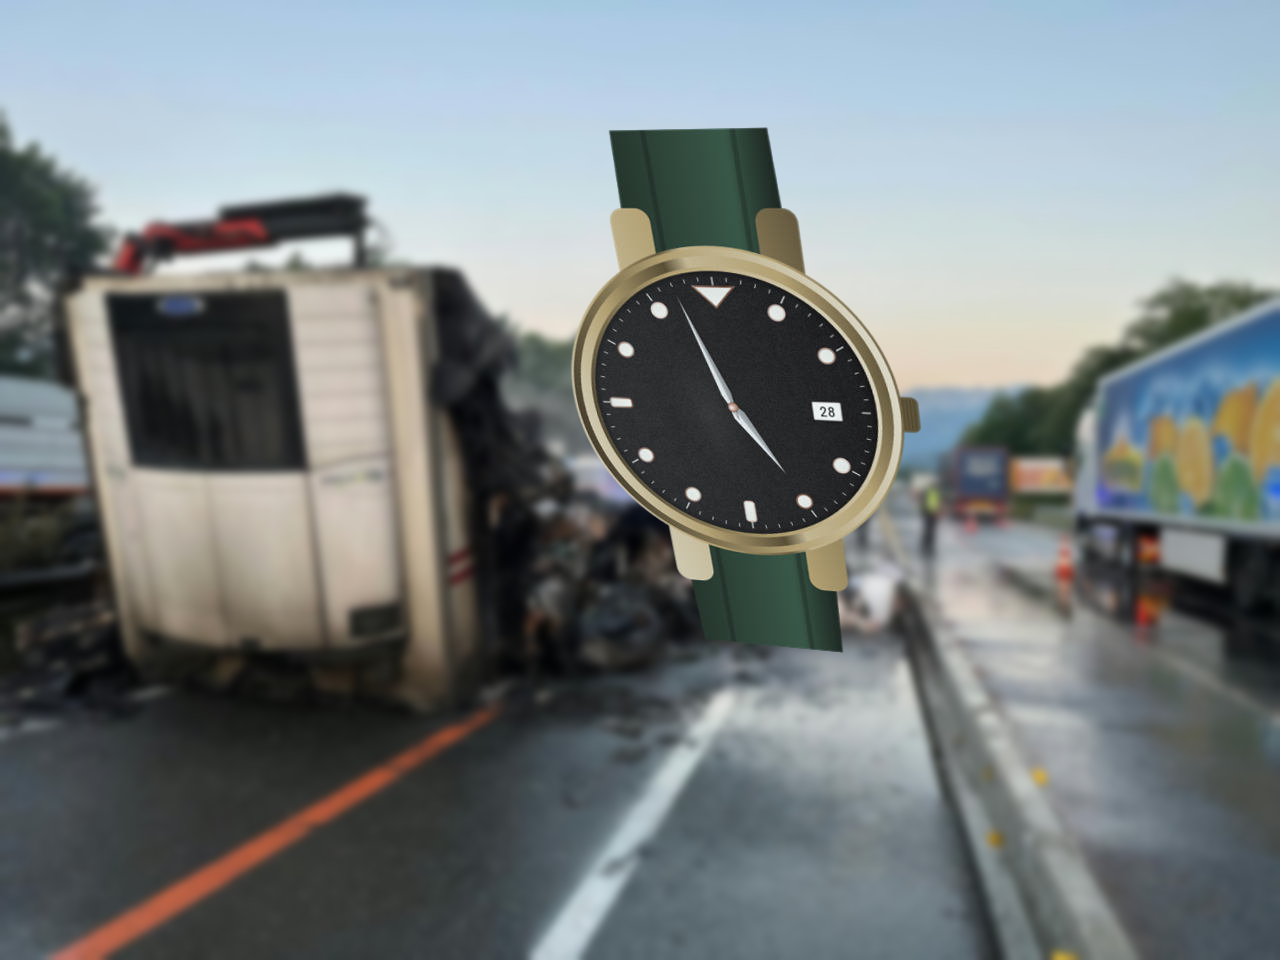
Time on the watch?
4:57
